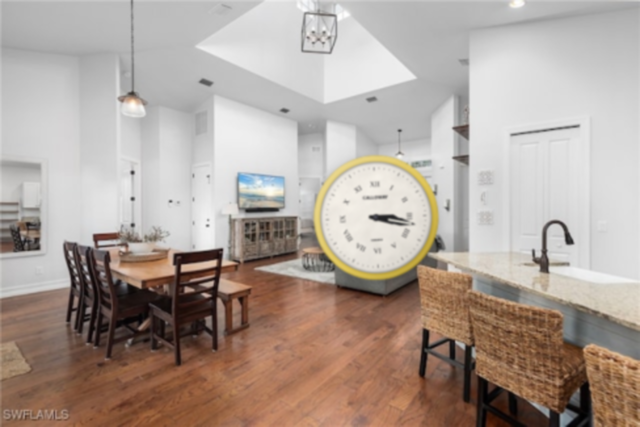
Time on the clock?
3:17
